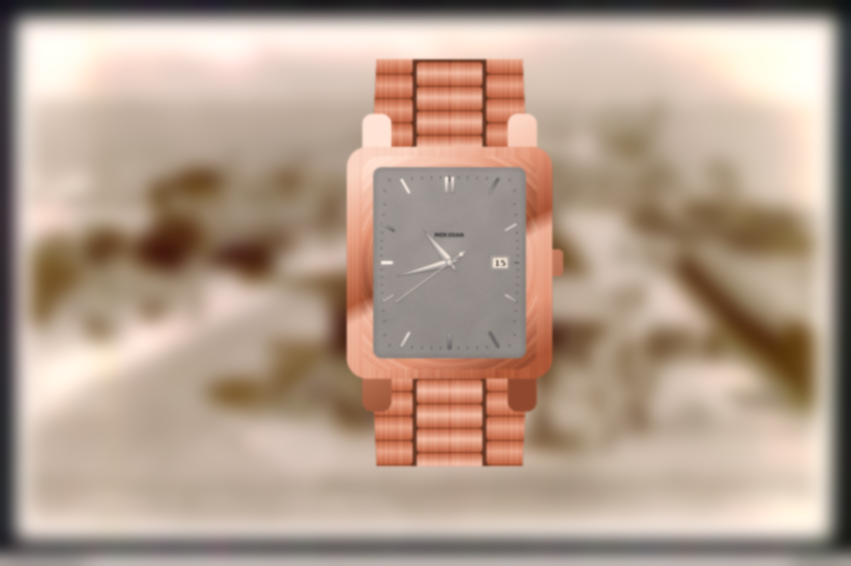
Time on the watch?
10:42:39
